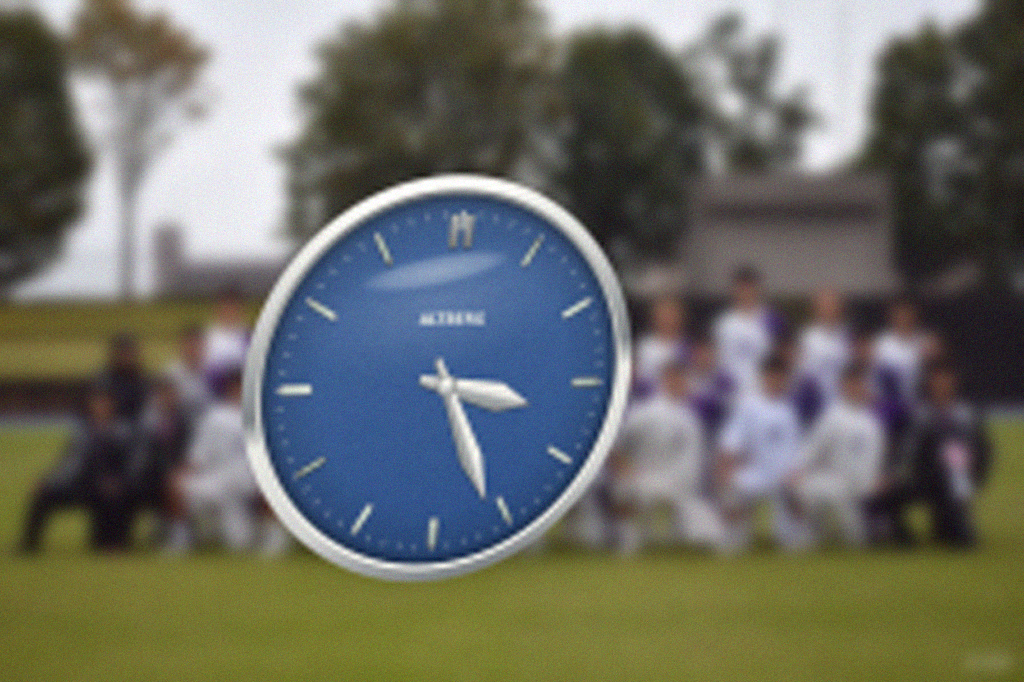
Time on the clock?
3:26
